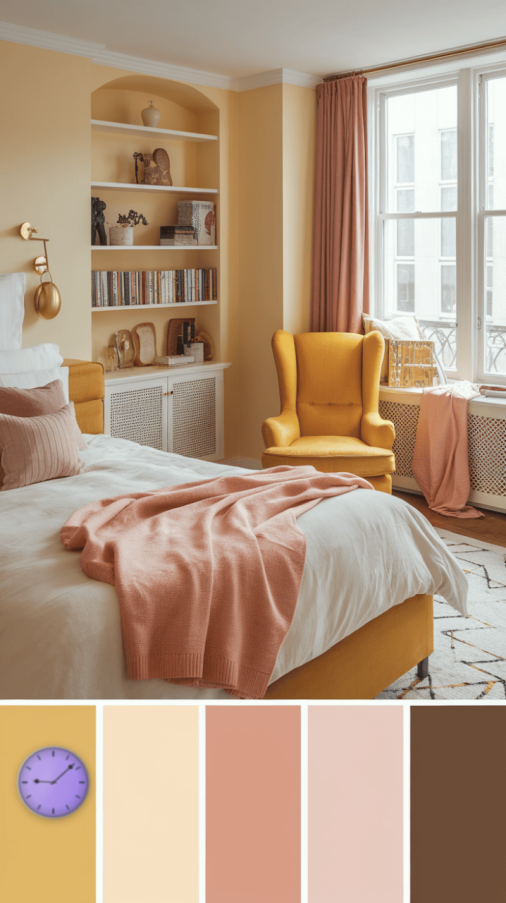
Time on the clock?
9:08
